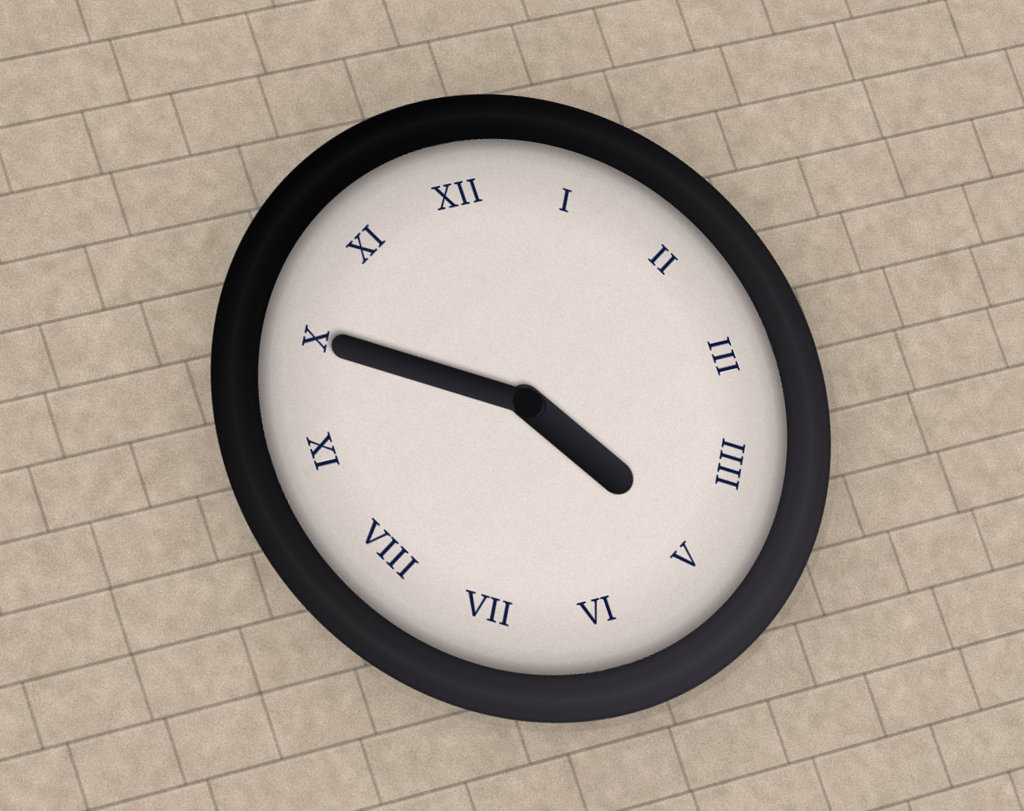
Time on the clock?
4:50
